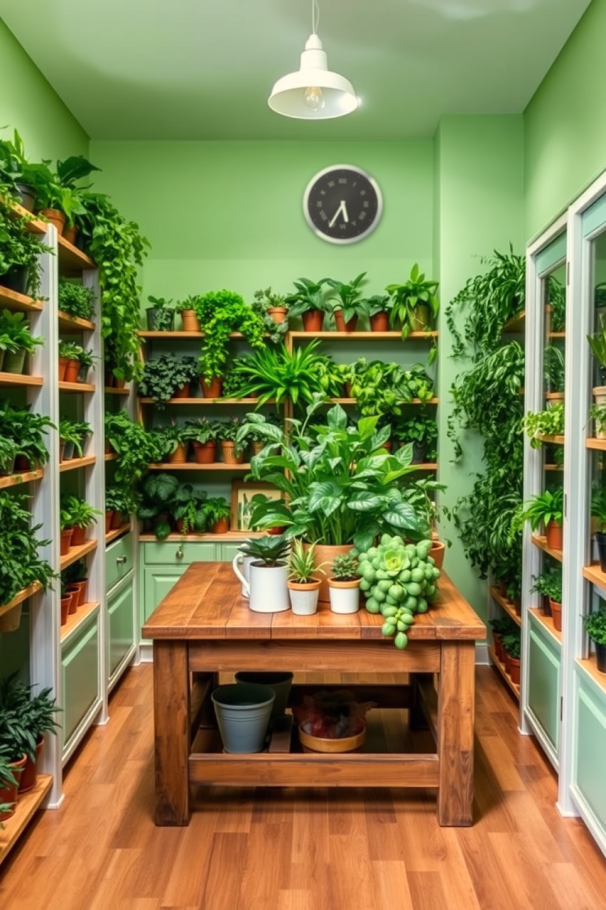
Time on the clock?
5:35
